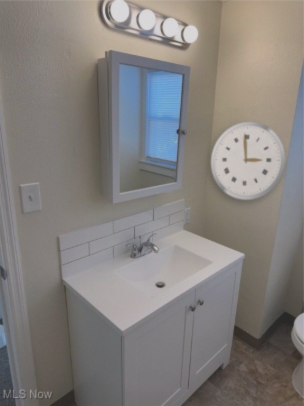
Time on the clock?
2:59
